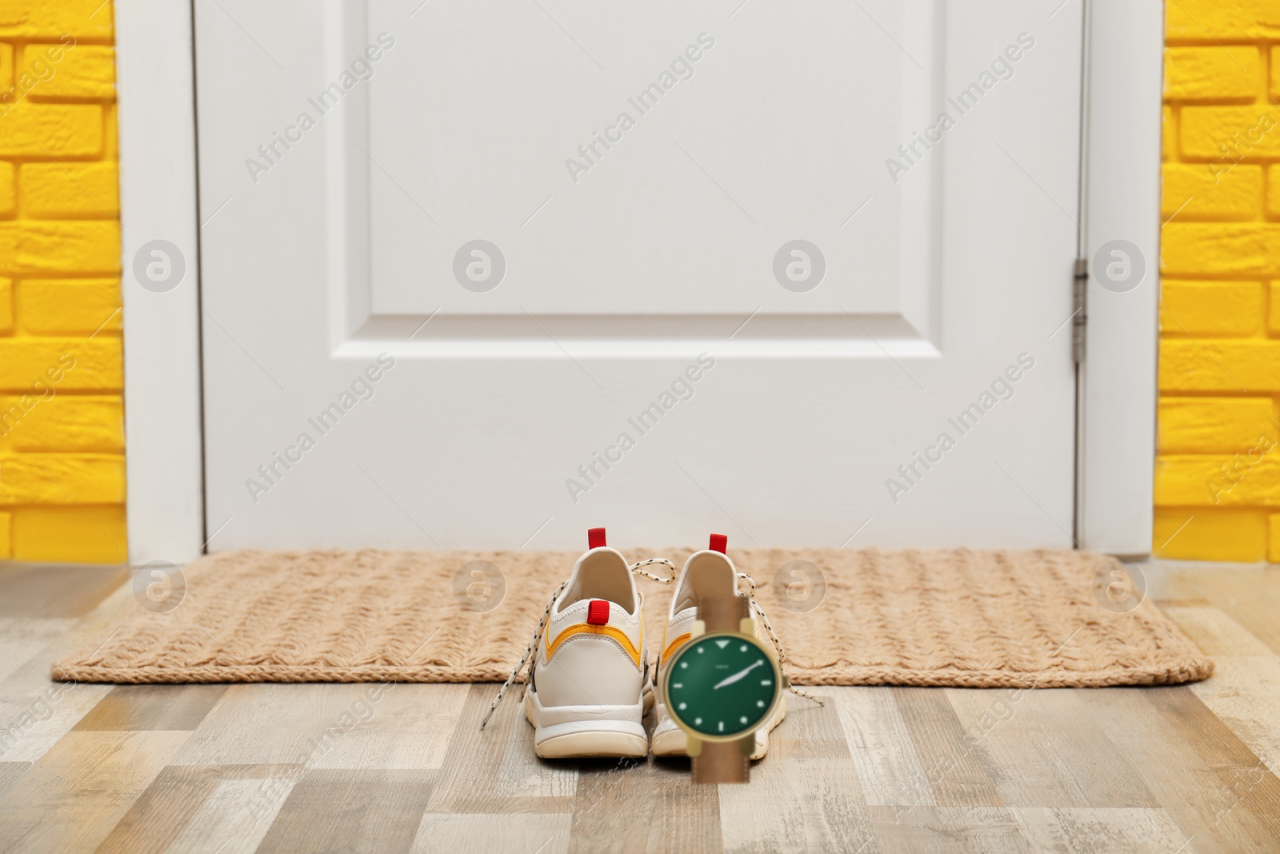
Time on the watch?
2:10
